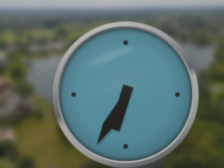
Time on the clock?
6:35
